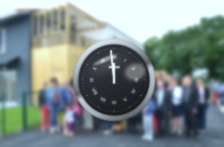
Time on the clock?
11:59
